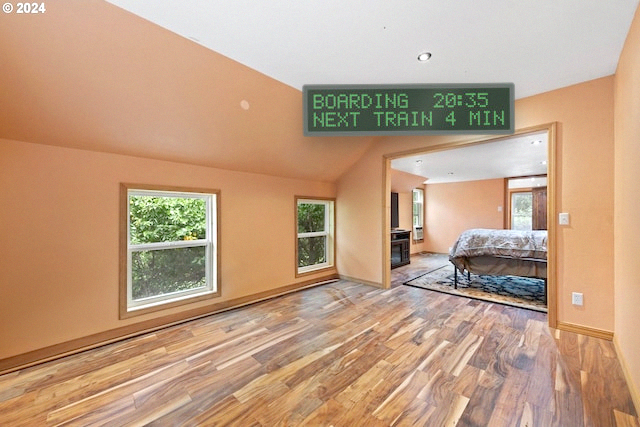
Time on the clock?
20:35
